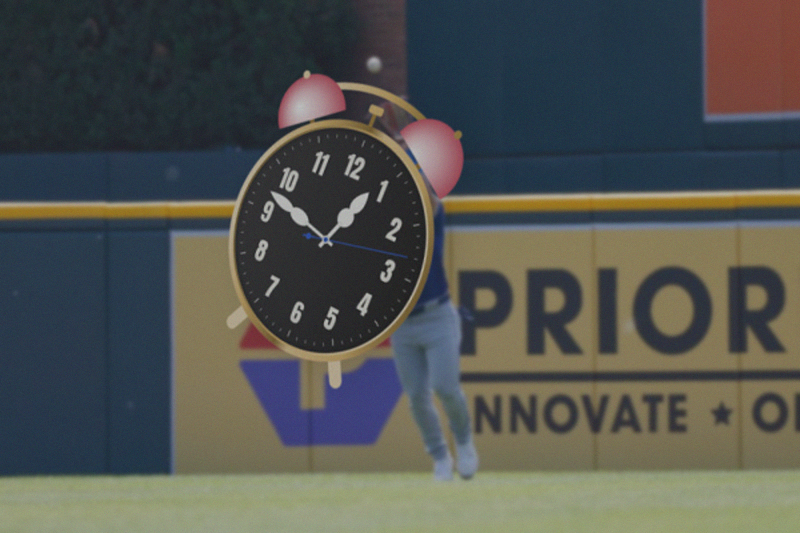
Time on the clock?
12:47:13
